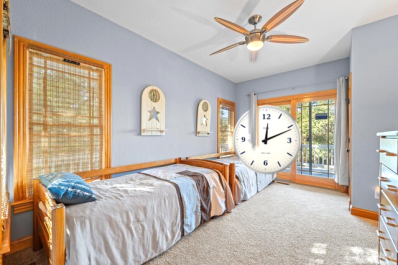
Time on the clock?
12:11
